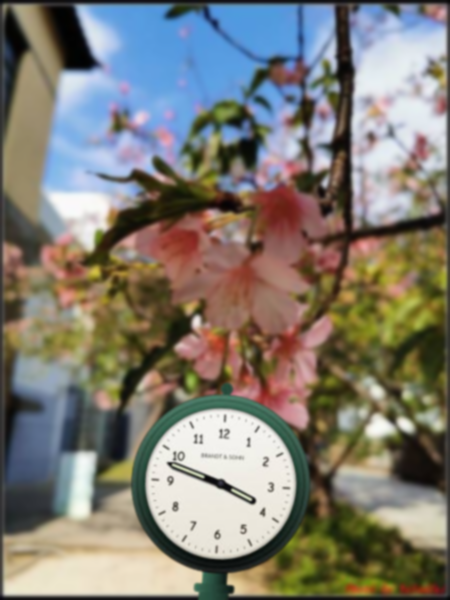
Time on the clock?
3:48
